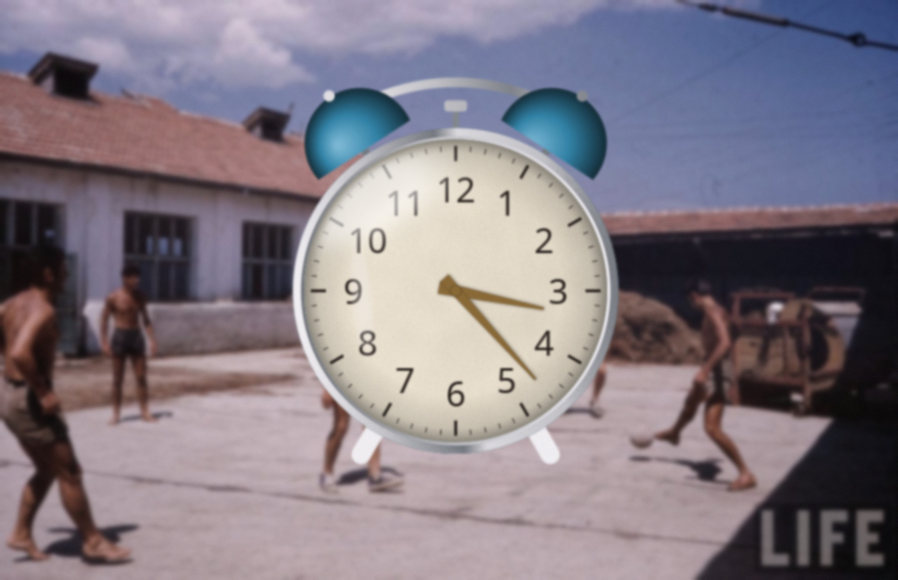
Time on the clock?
3:23
